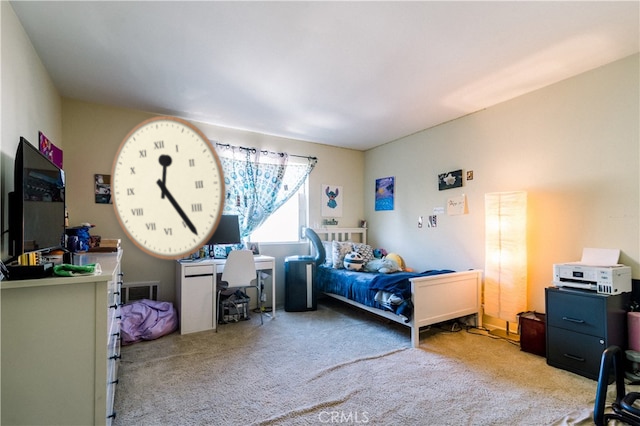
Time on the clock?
12:24
